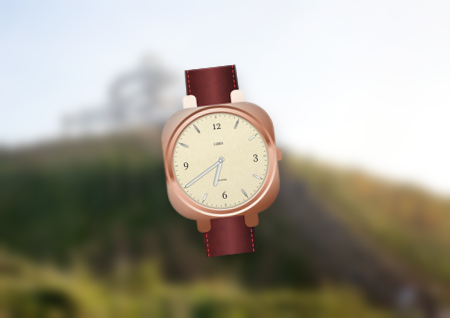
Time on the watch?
6:40
